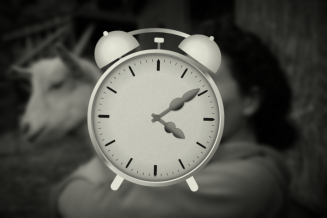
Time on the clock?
4:09
